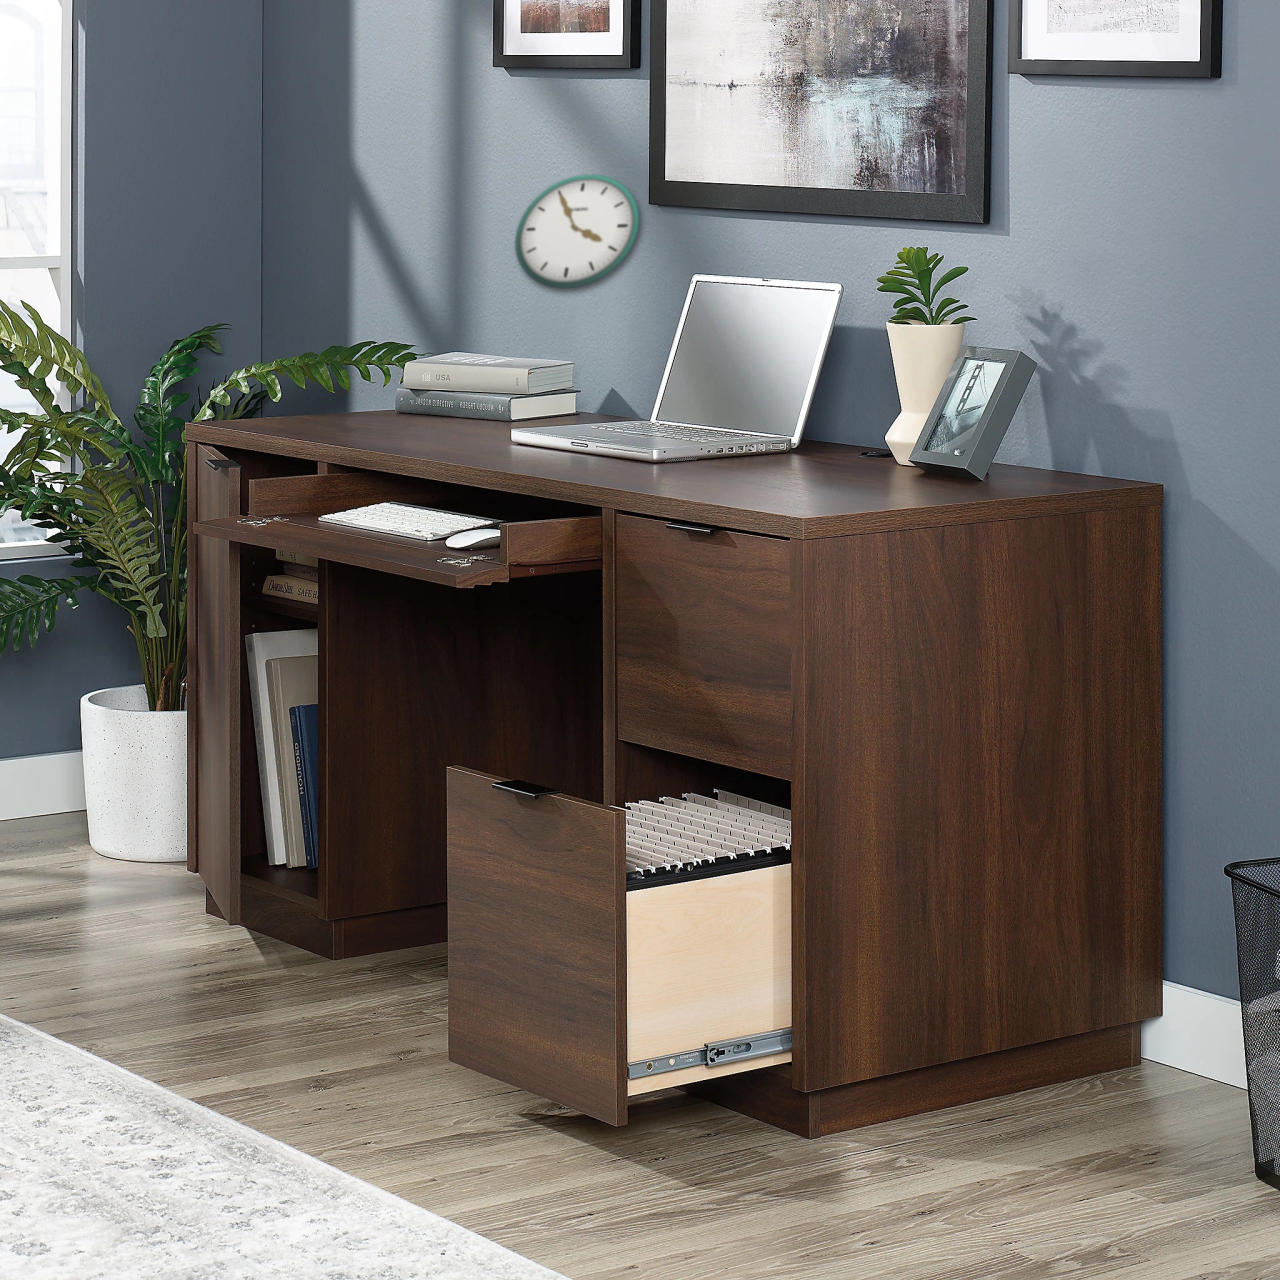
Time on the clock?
3:55
